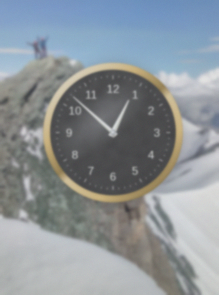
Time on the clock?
12:52
